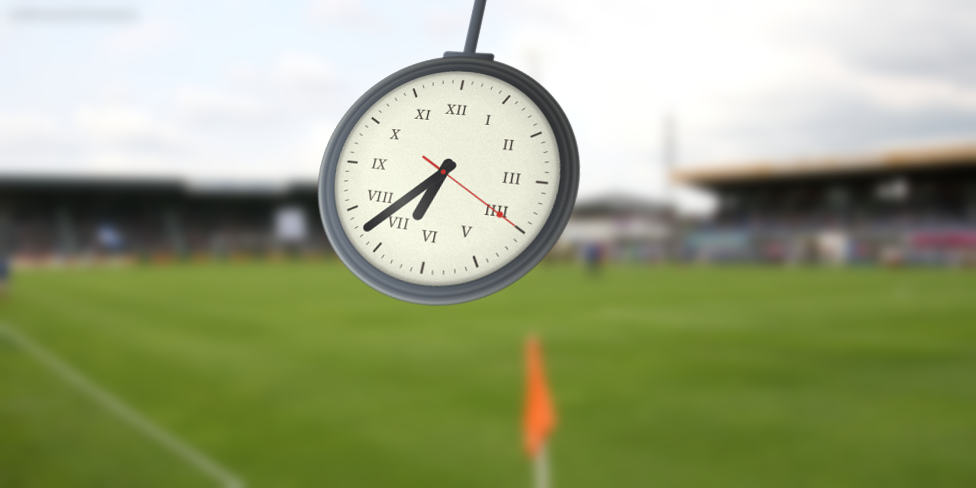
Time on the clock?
6:37:20
